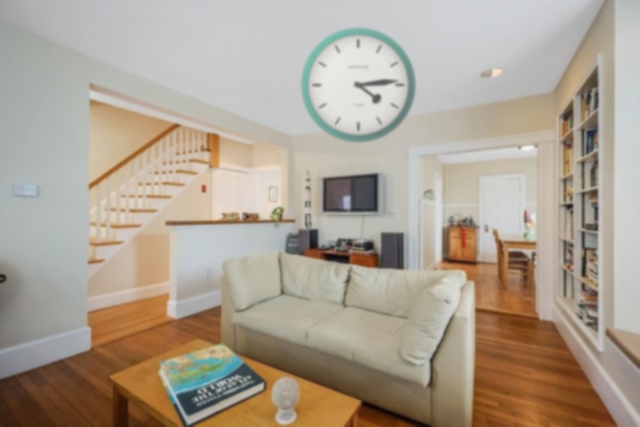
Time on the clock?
4:14
